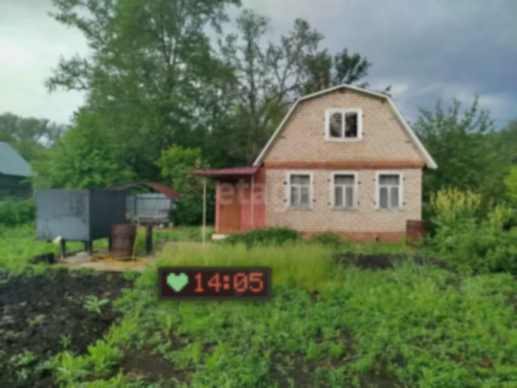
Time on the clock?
14:05
